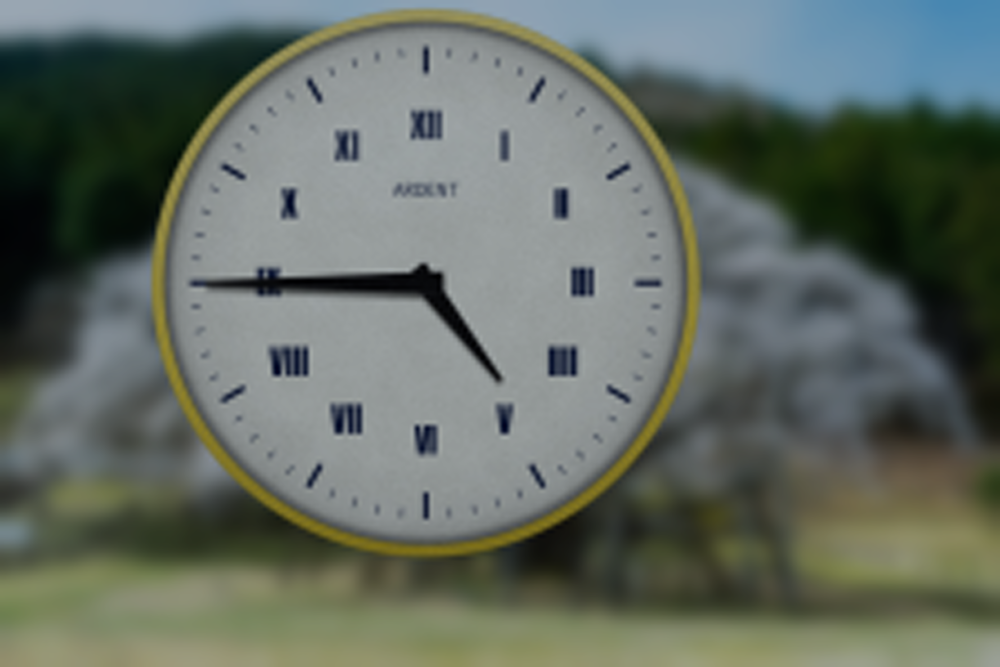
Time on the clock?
4:45
